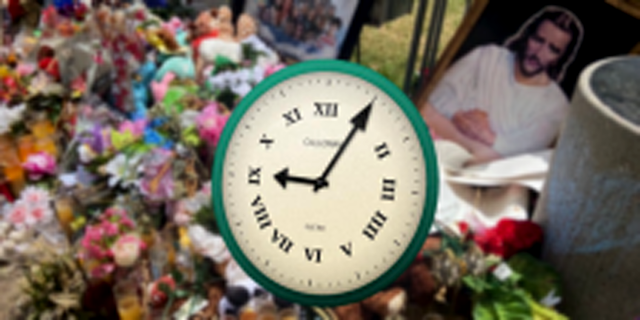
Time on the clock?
9:05
